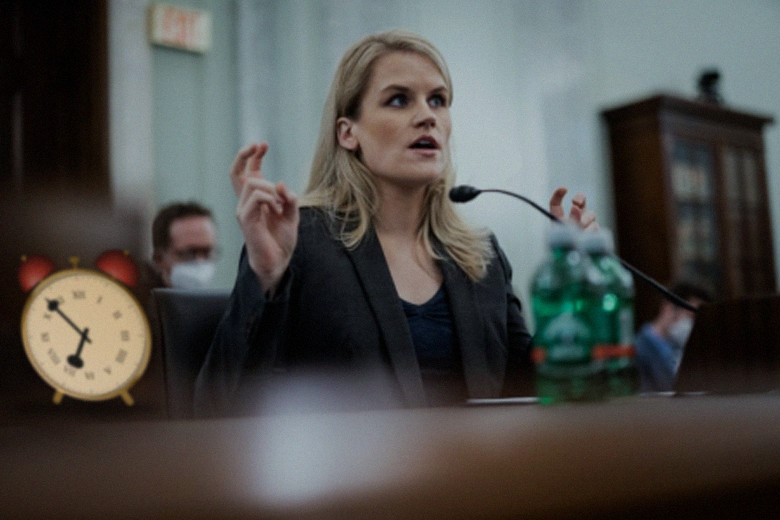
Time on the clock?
6:53
